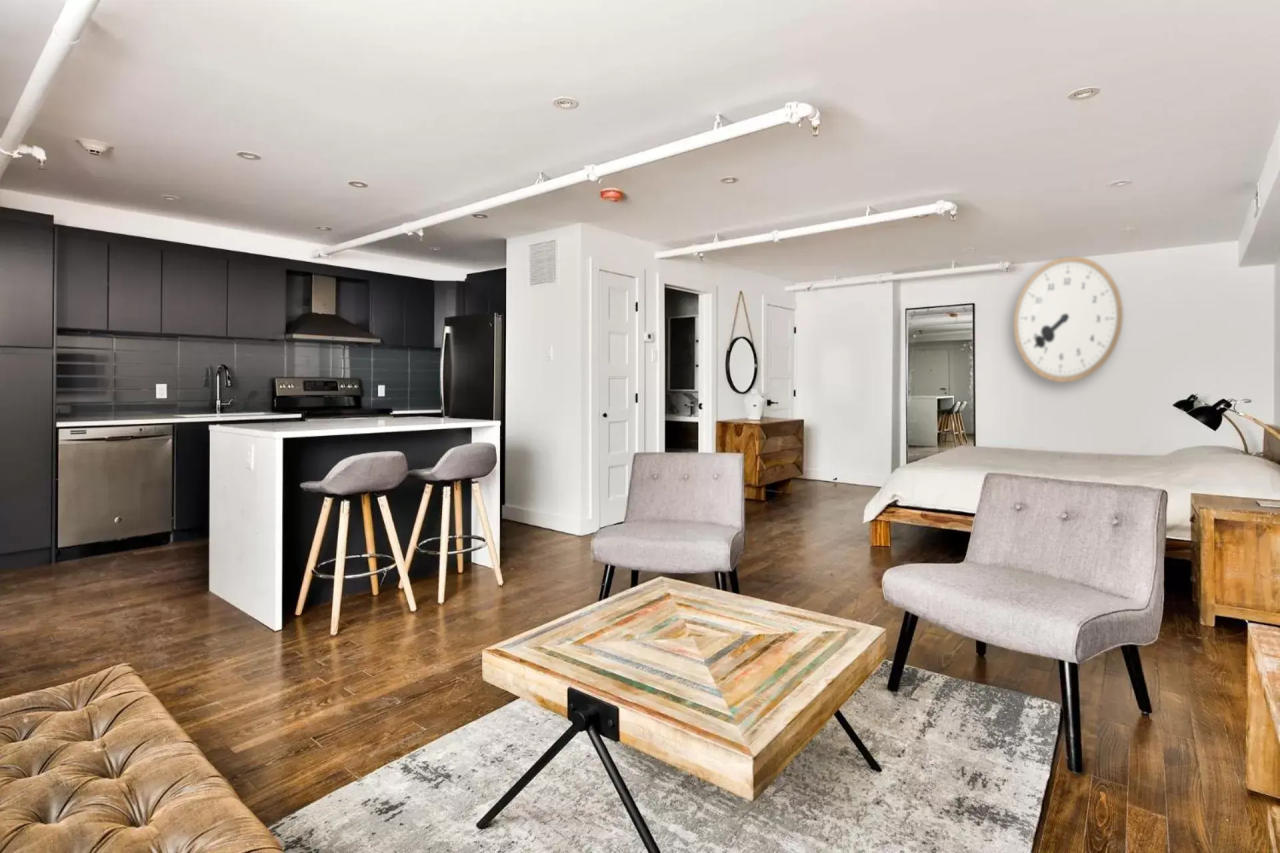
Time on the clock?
7:38
